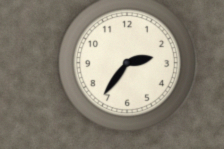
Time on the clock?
2:36
